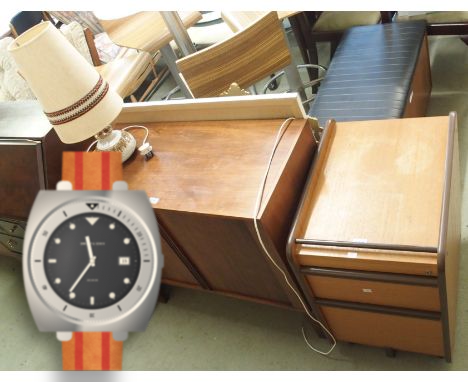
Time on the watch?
11:36
